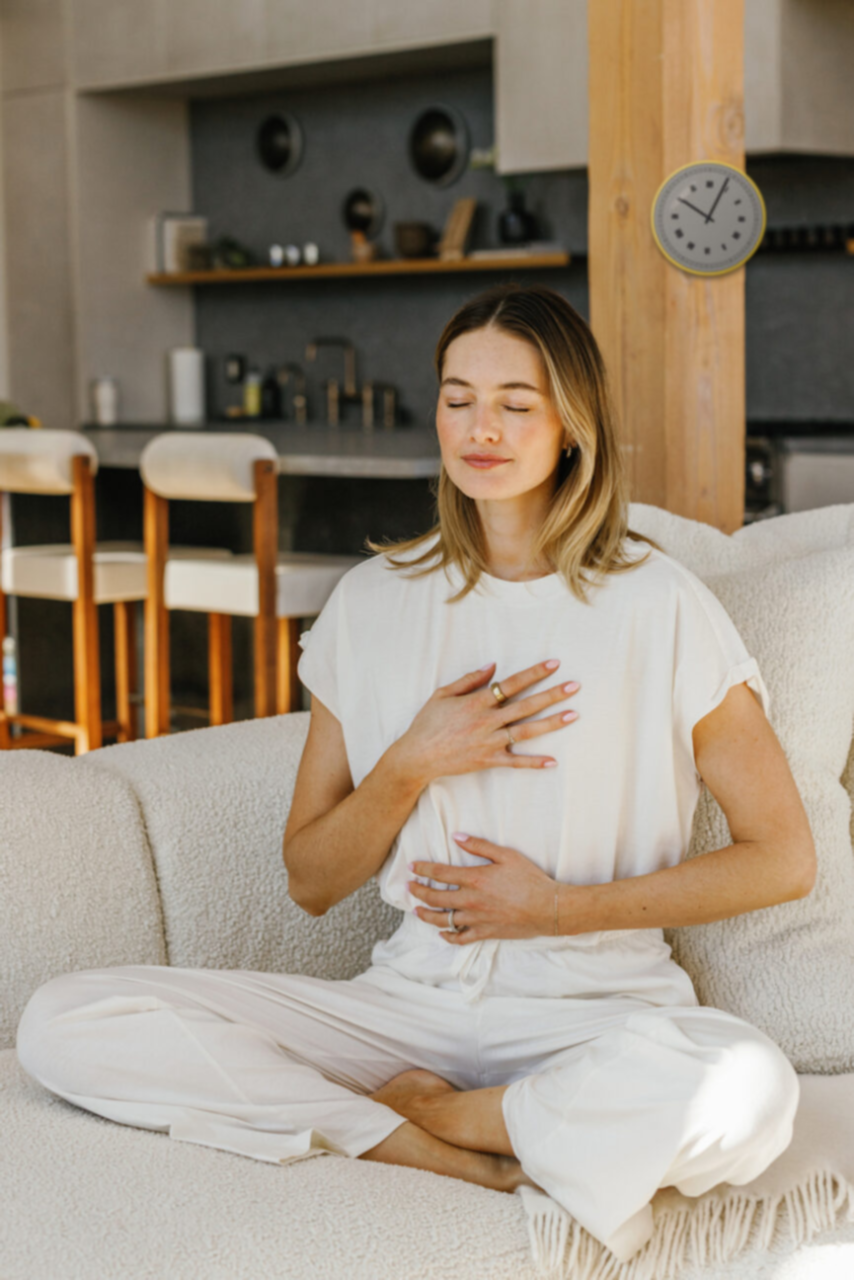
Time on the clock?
10:04
